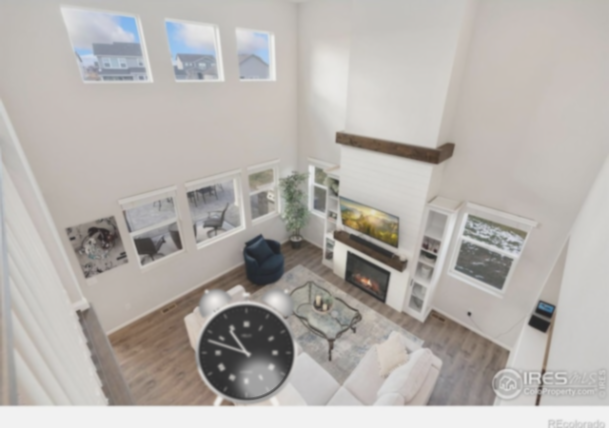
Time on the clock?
10:48
